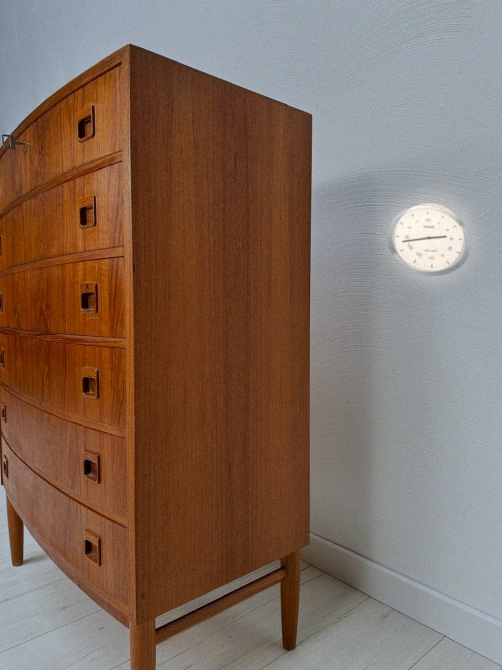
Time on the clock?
2:43
